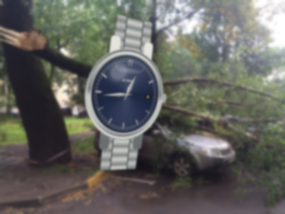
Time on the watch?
12:44
